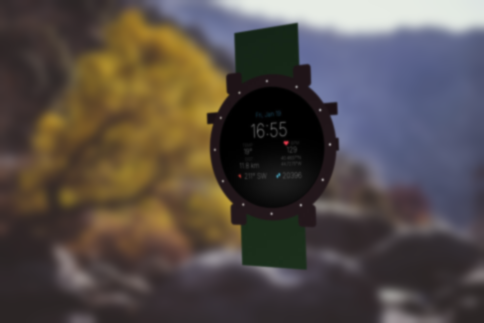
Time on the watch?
16:55
